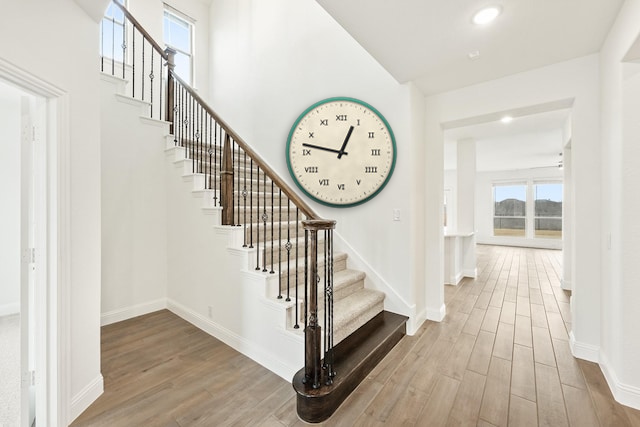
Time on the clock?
12:47
